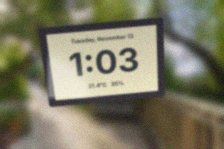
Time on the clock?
1:03
